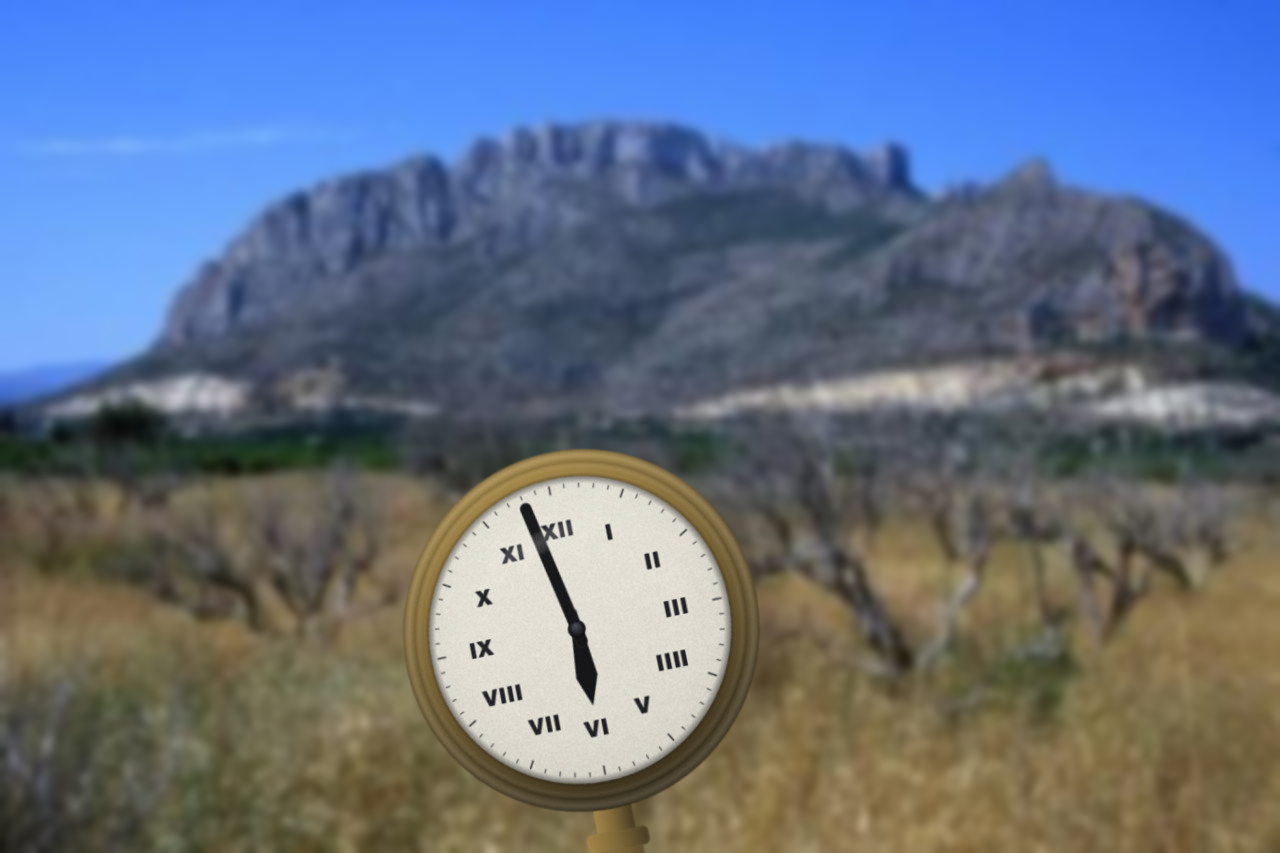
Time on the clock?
5:58
